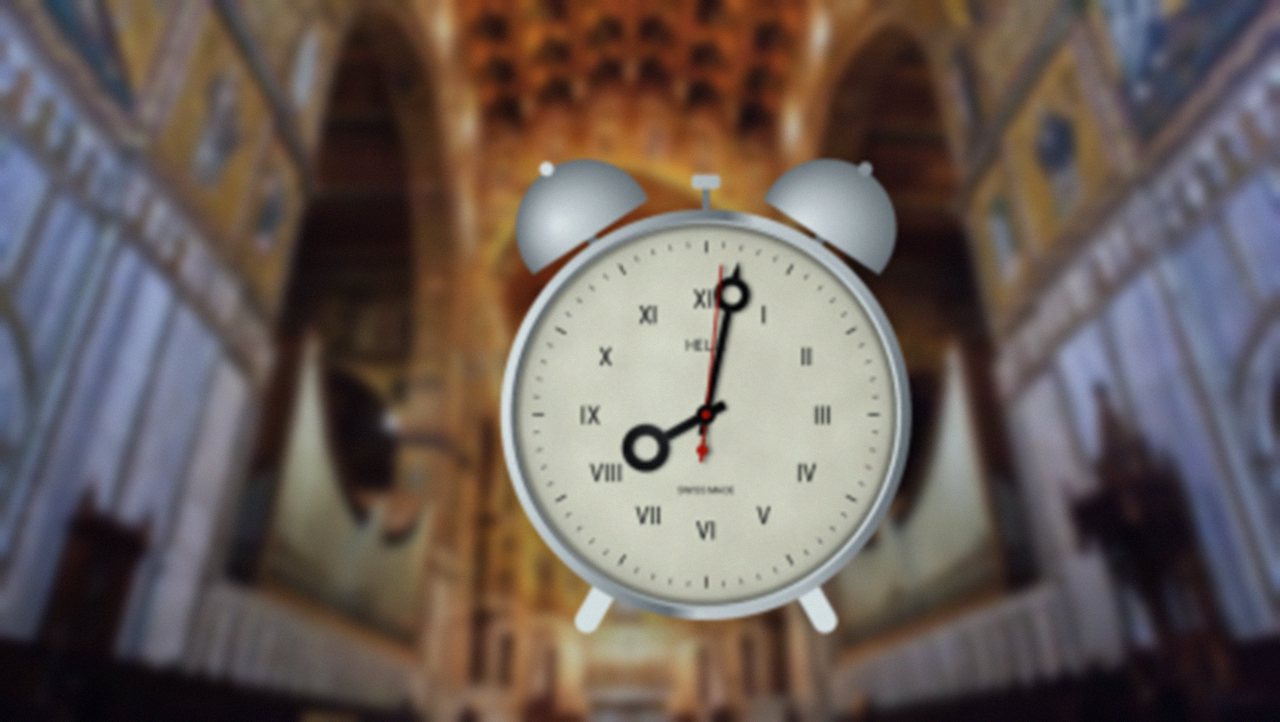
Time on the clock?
8:02:01
